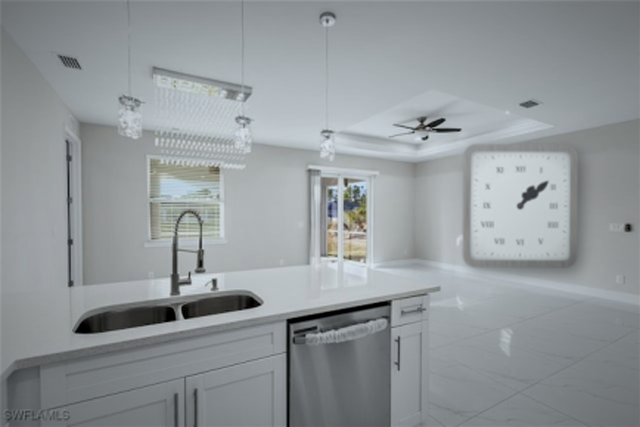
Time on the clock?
1:08
